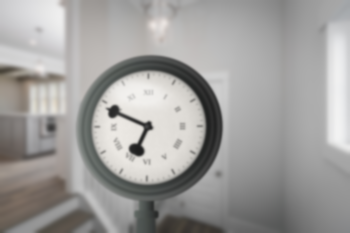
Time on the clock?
6:49
